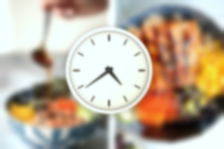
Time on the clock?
4:39
